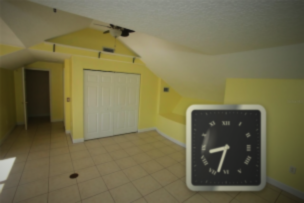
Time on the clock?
8:33
